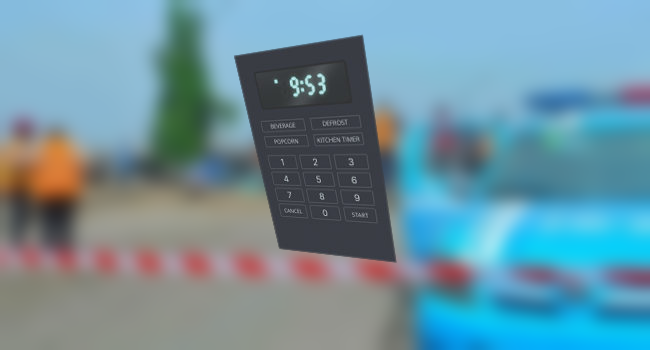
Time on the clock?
9:53
